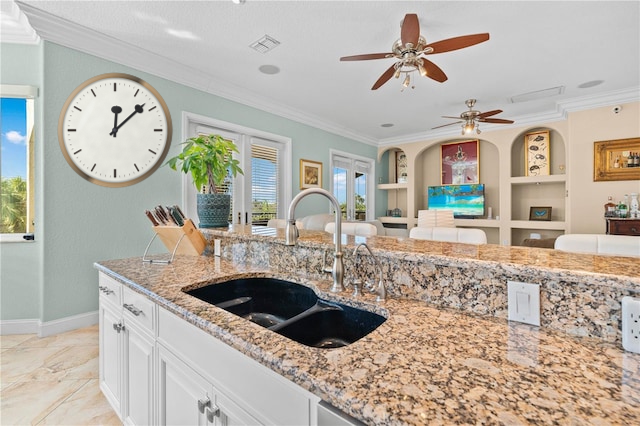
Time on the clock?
12:08
